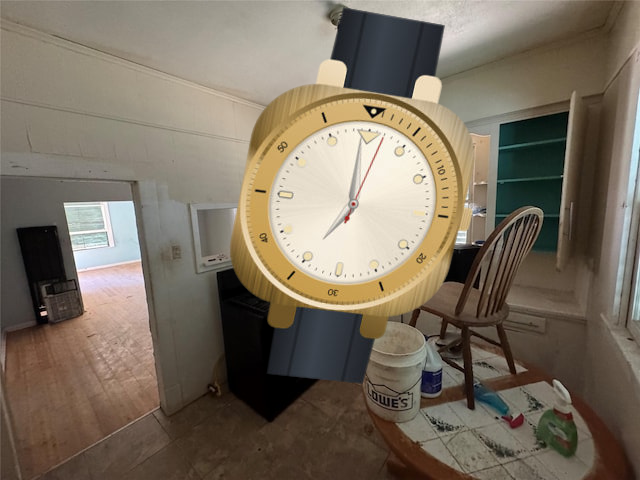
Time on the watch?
6:59:02
